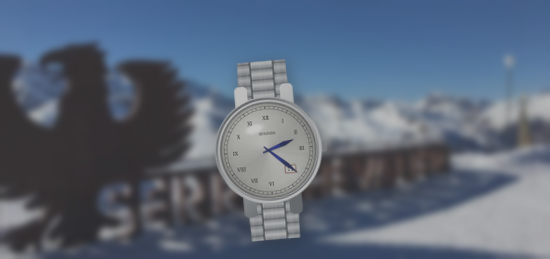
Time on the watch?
2:22
